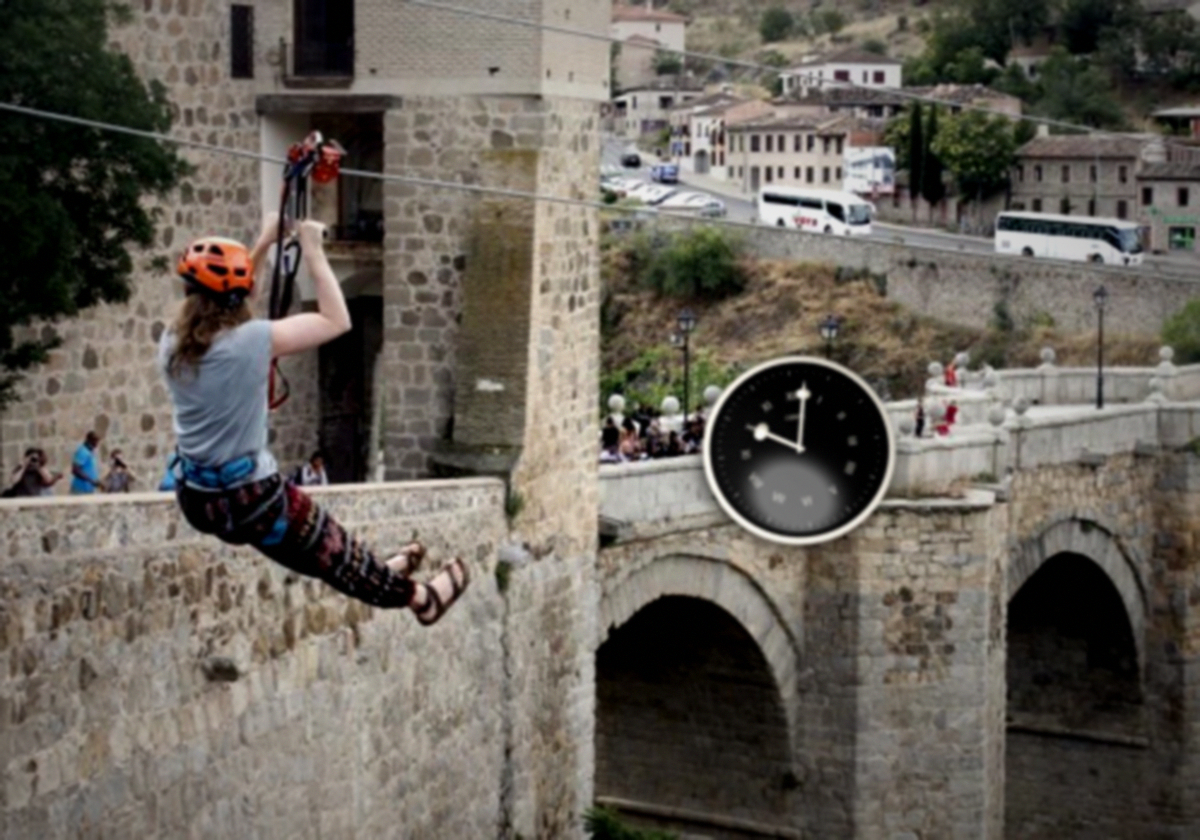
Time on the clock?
10:02
